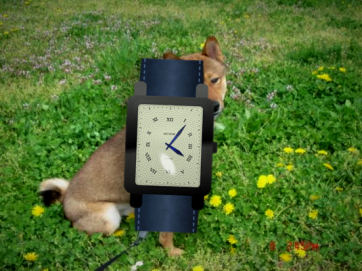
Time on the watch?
4:06
